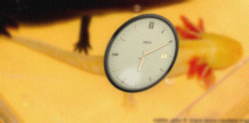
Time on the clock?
6:10
